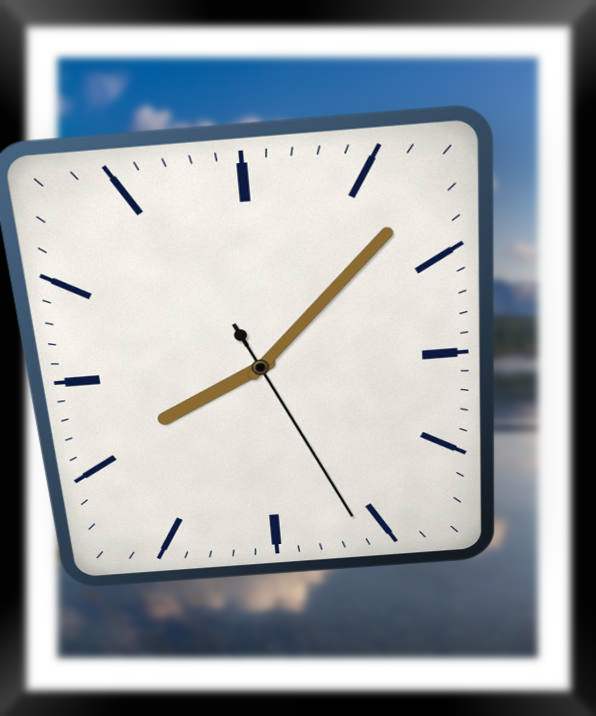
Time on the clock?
8:07:26
